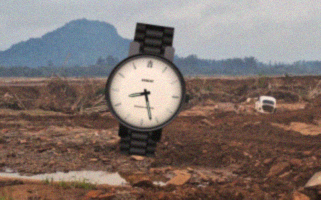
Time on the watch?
8:27
